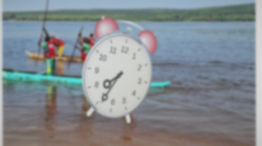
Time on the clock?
7:34
